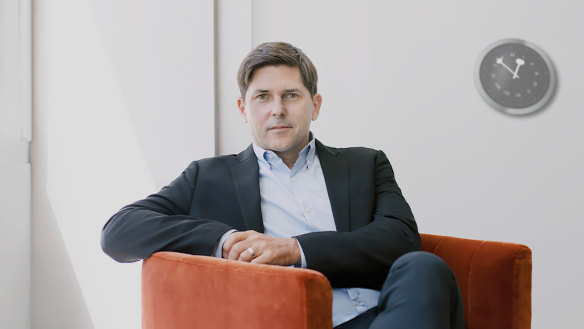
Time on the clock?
12:53
